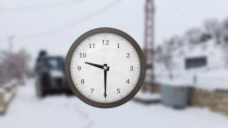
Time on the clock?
9:30
